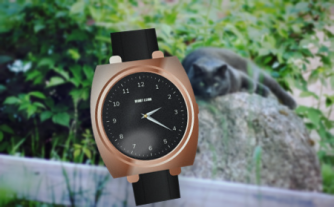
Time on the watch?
2:21
